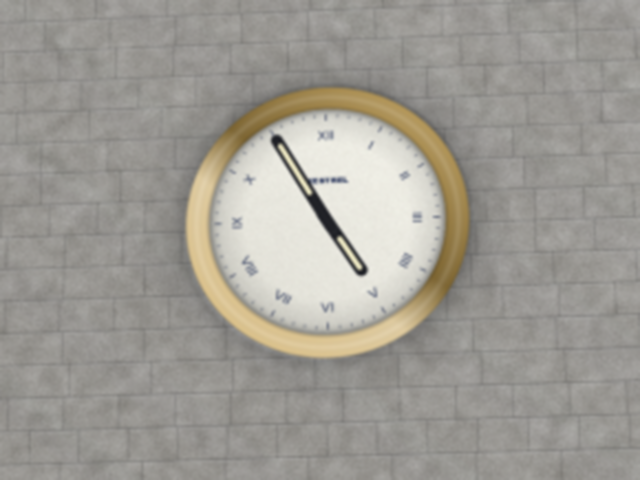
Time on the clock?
4:55
